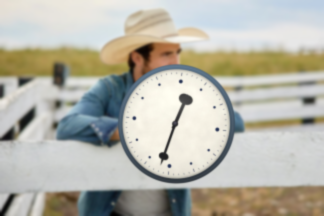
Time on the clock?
12:32
